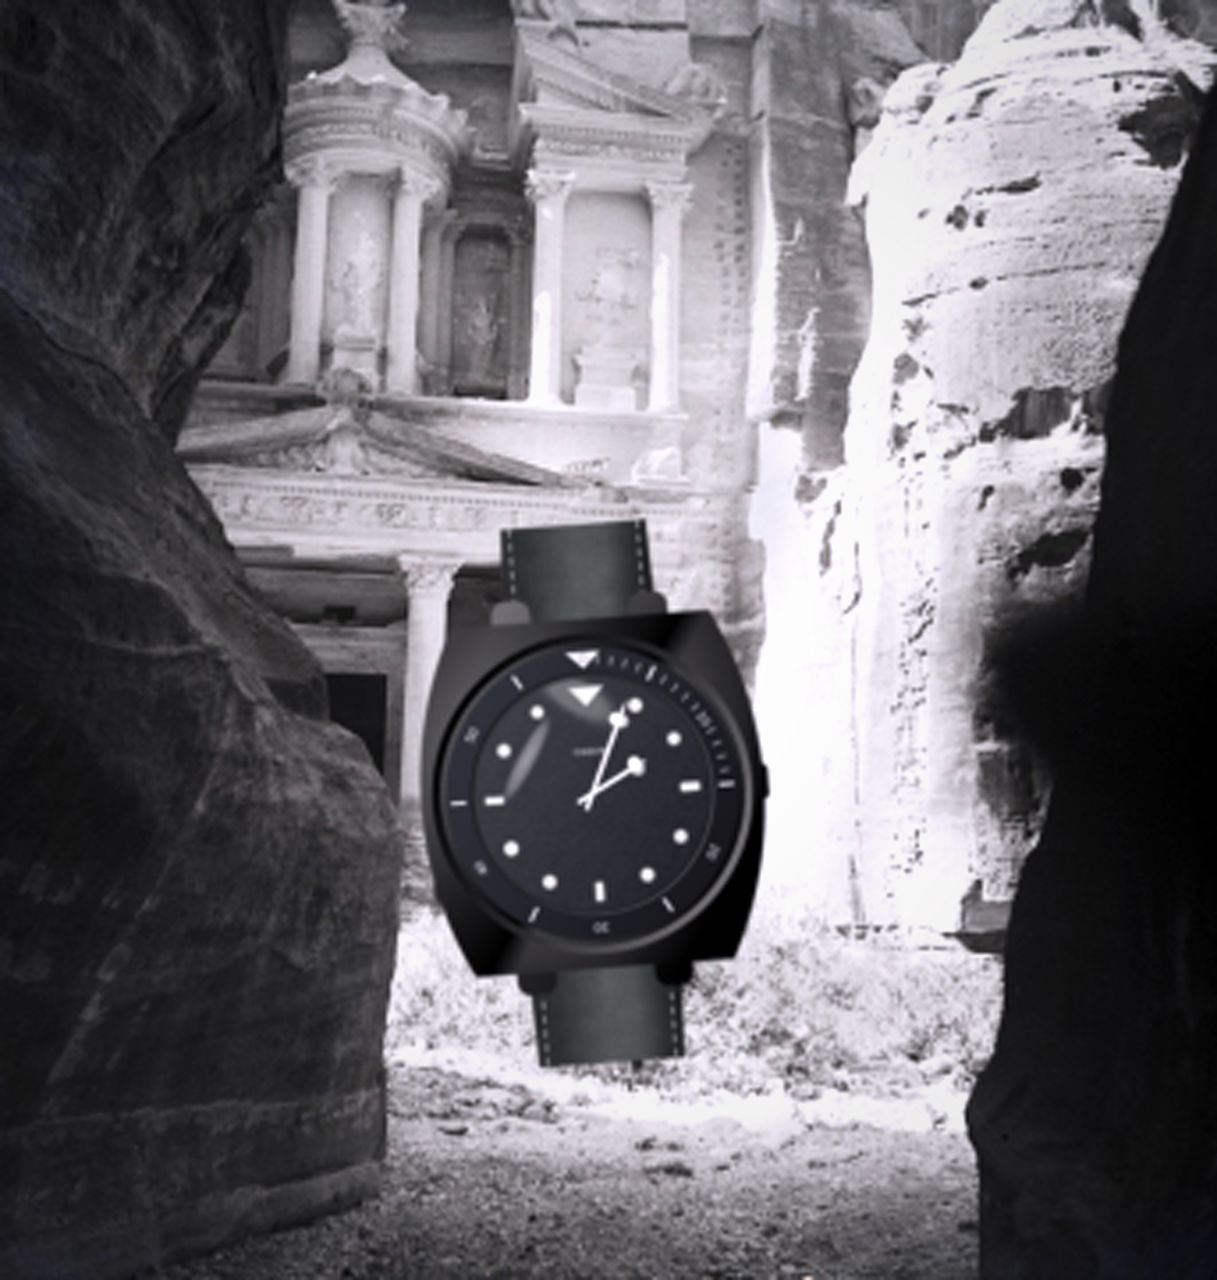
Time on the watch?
2:04
